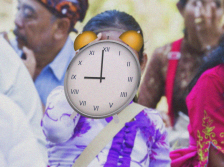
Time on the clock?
8:59
